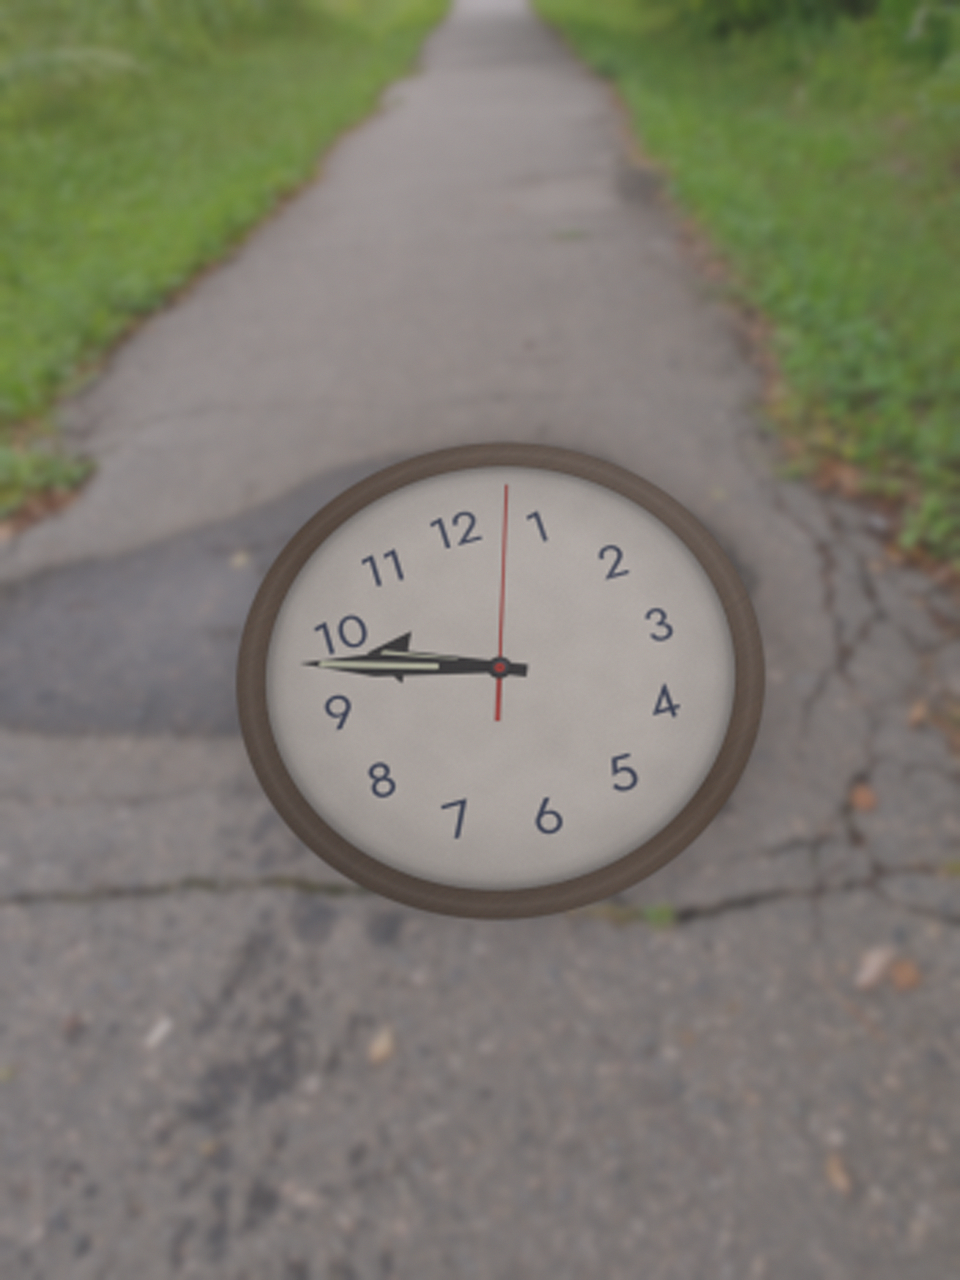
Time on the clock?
9:48:03
